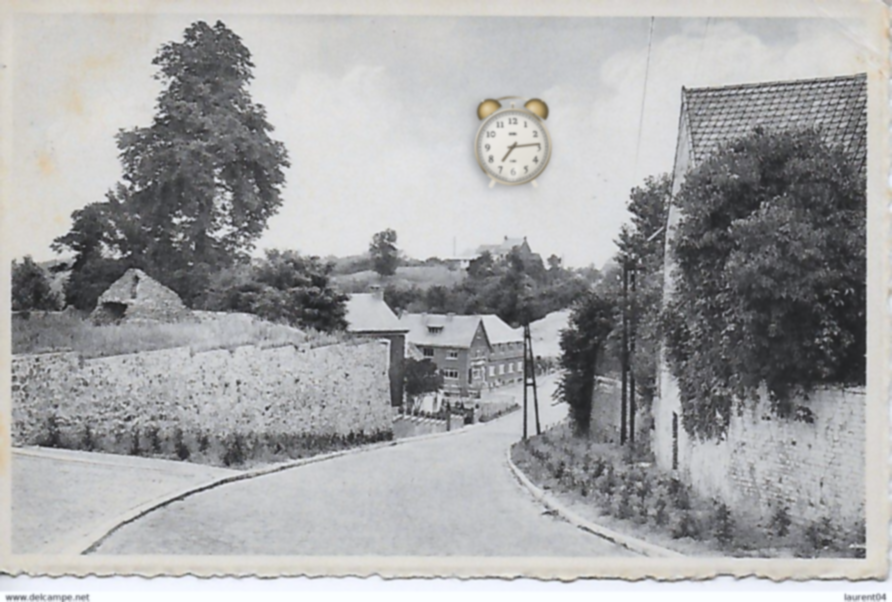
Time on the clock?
7:14
